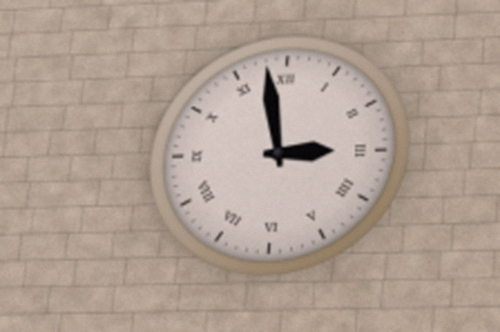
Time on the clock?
2:58
